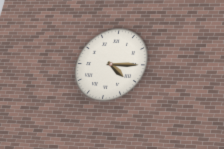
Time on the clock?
4:15
